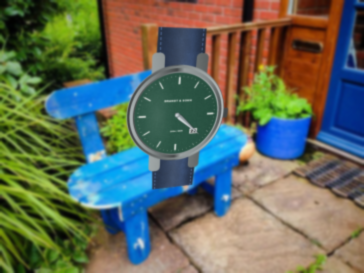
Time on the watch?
4:22
